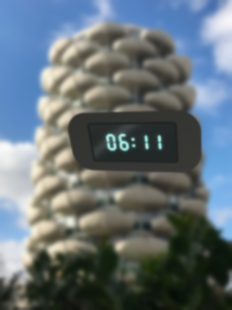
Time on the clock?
6:11
